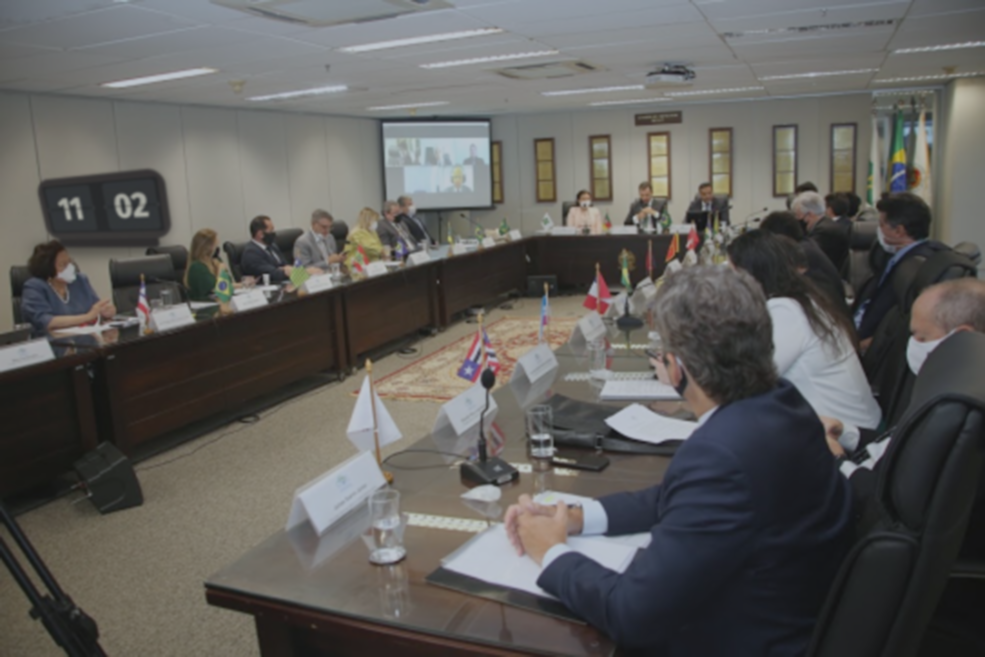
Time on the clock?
11:02
